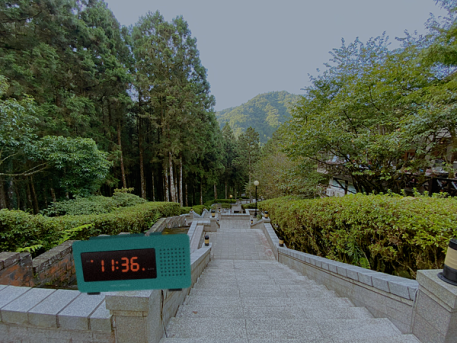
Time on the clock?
11:36
